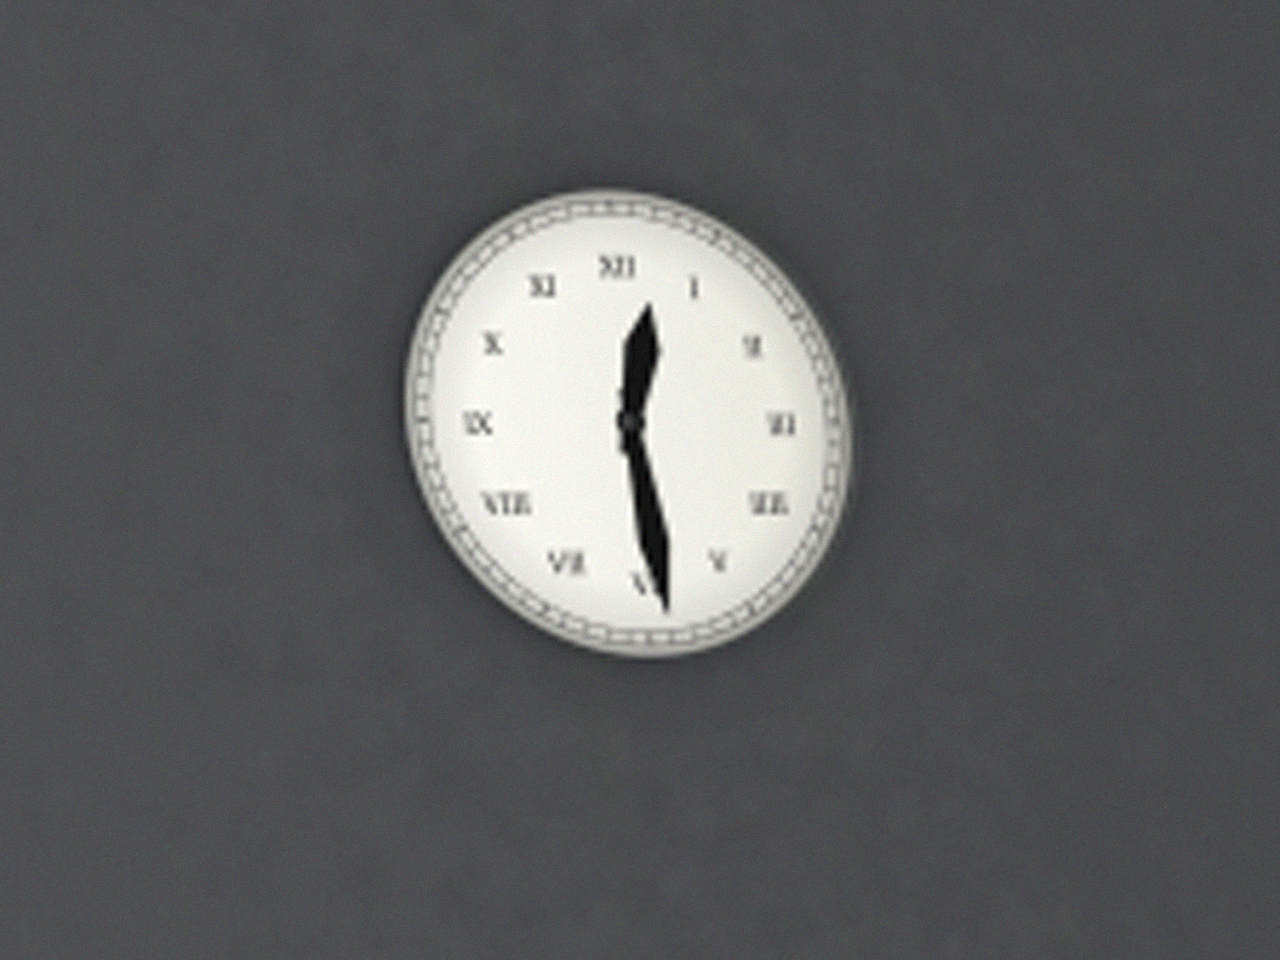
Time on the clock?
12:29
